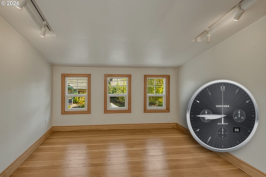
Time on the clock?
8:45
